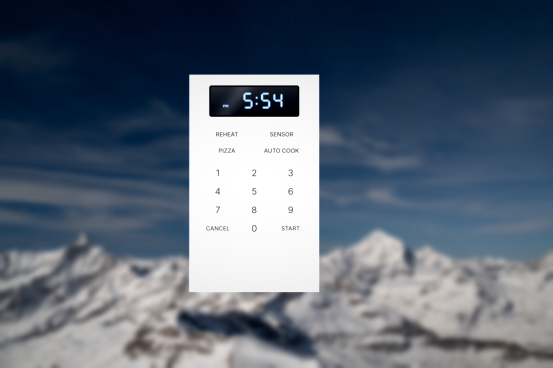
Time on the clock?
5:54
